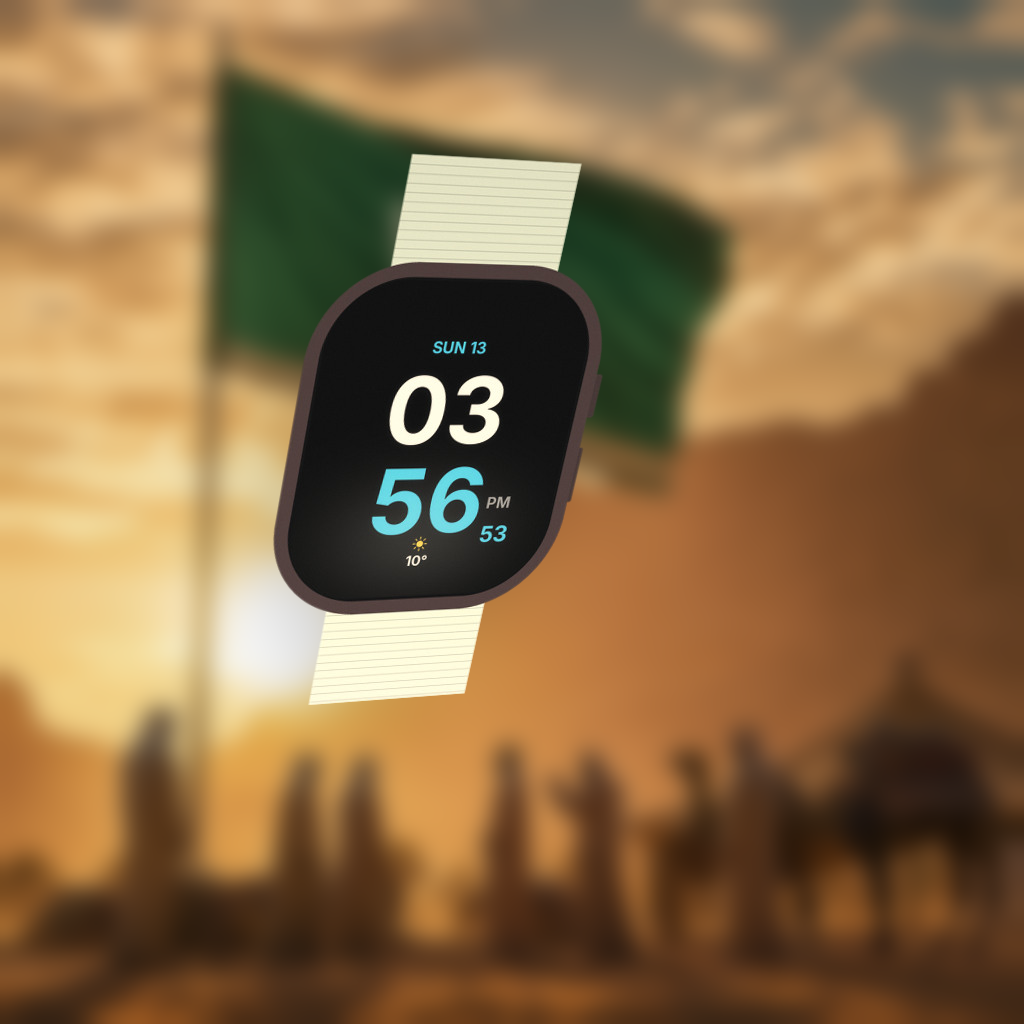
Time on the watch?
3:56:53
